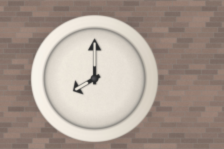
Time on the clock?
8:00
